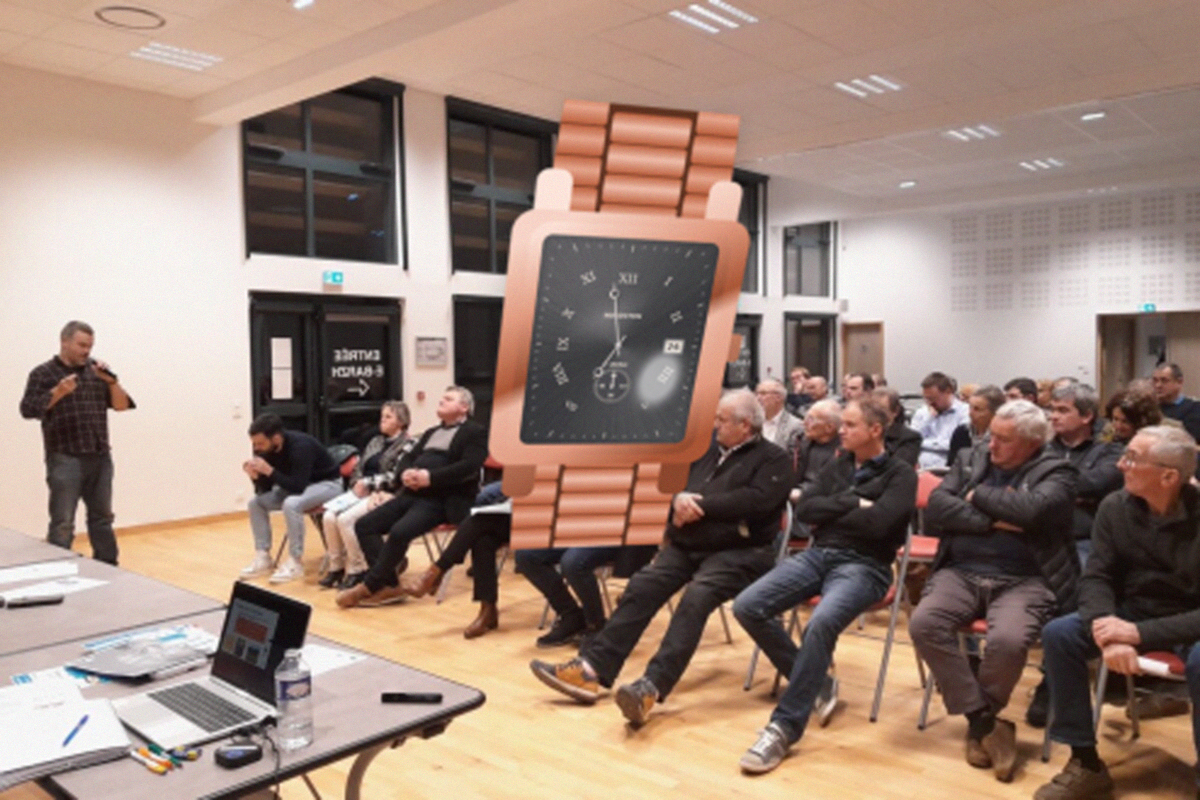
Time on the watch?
6:58
